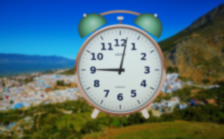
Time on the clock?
9:02
